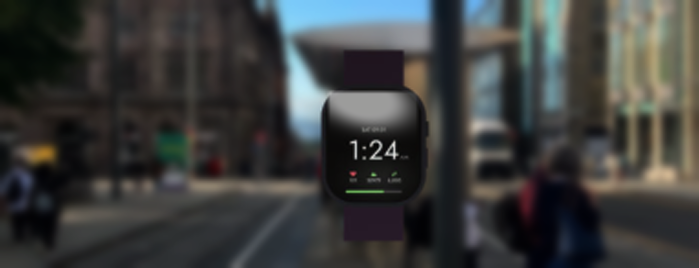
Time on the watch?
1:24
